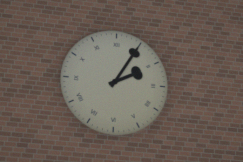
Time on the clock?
2:05
